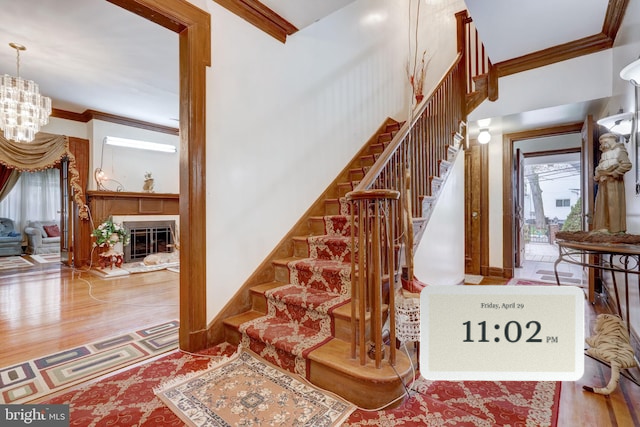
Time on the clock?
11:02
